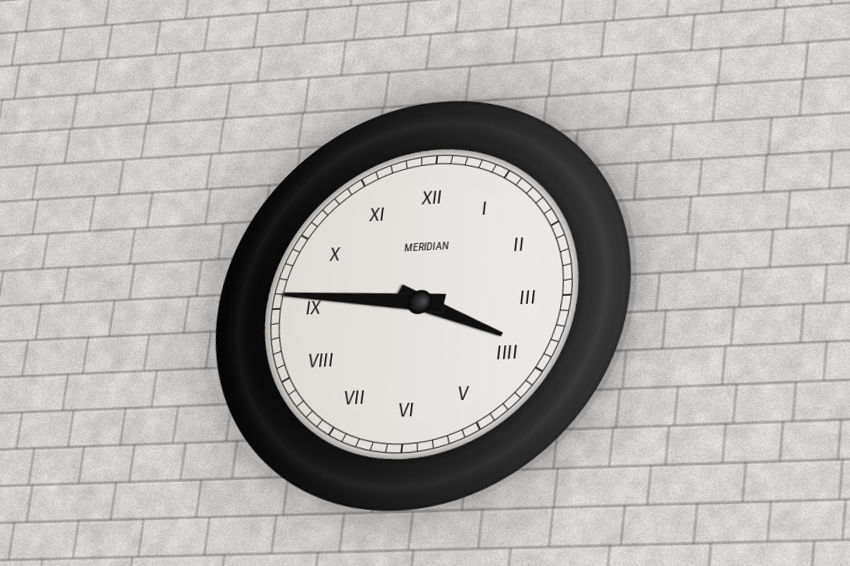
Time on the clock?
3:46
